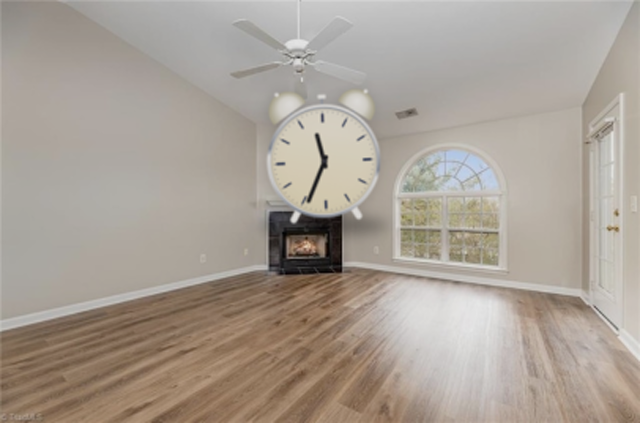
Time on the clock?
11:34
